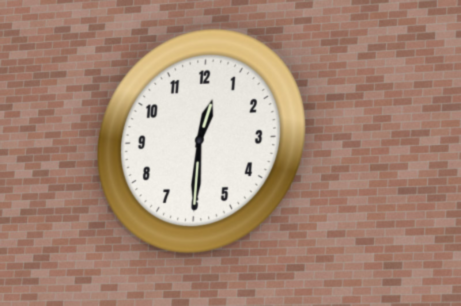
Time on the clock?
12:30
